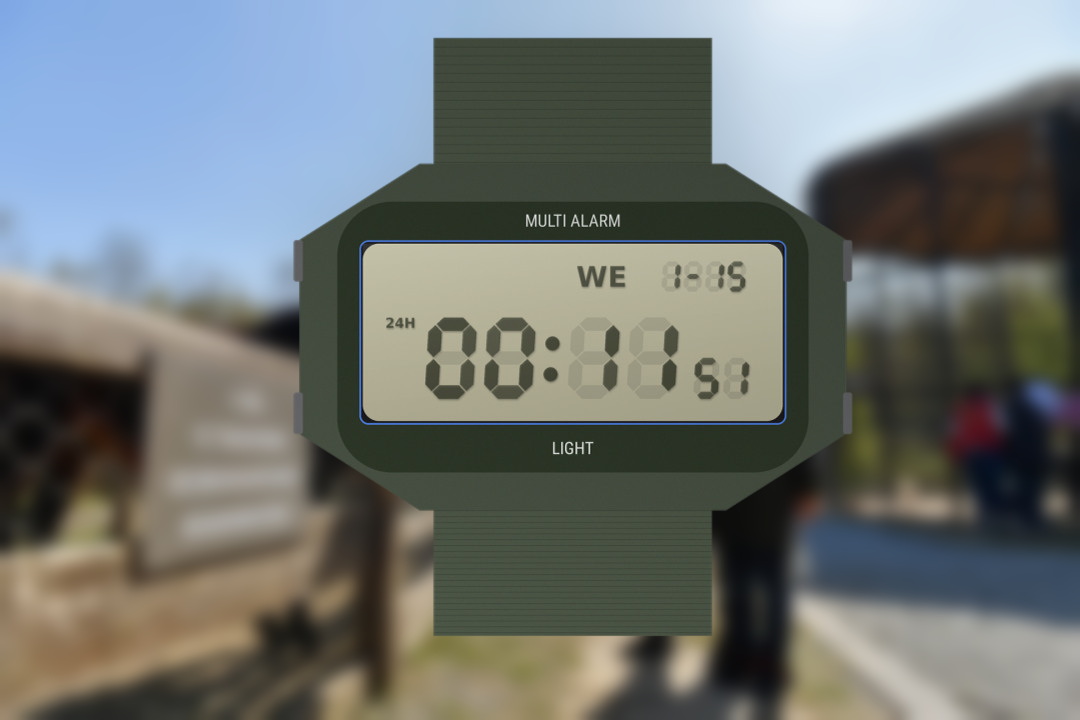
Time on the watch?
0:11:51
